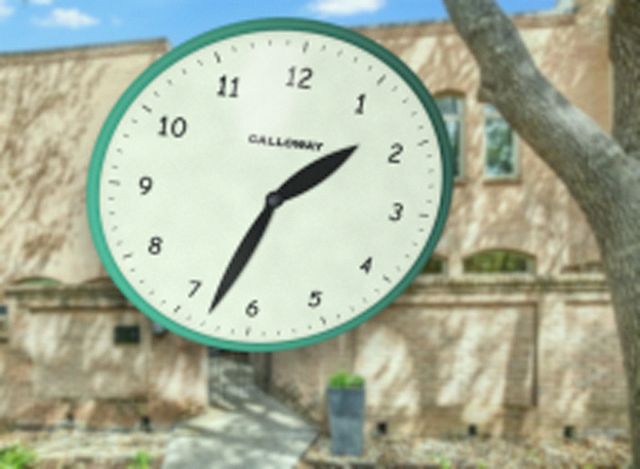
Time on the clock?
1:33
